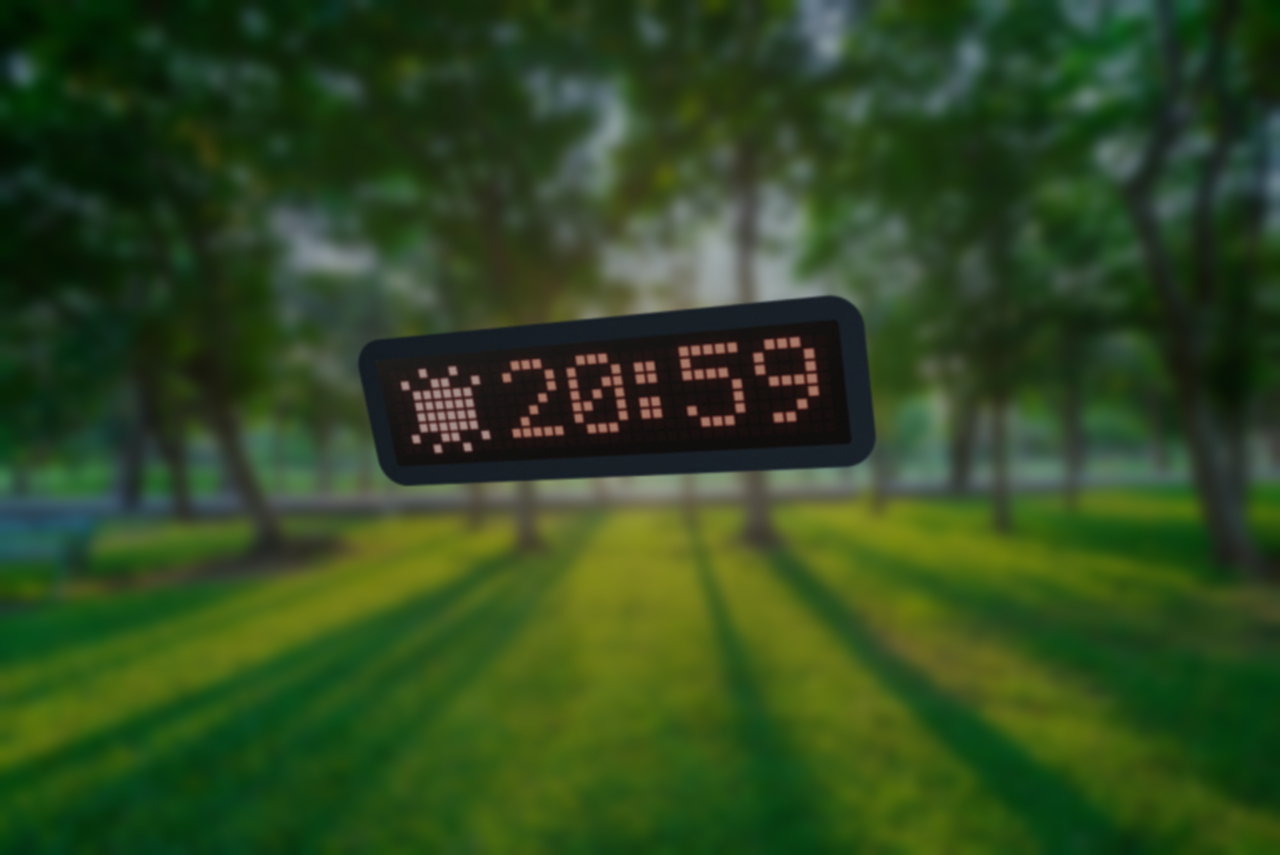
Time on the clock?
20:59
